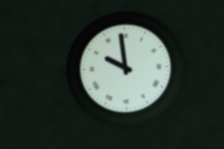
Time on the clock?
9:59
